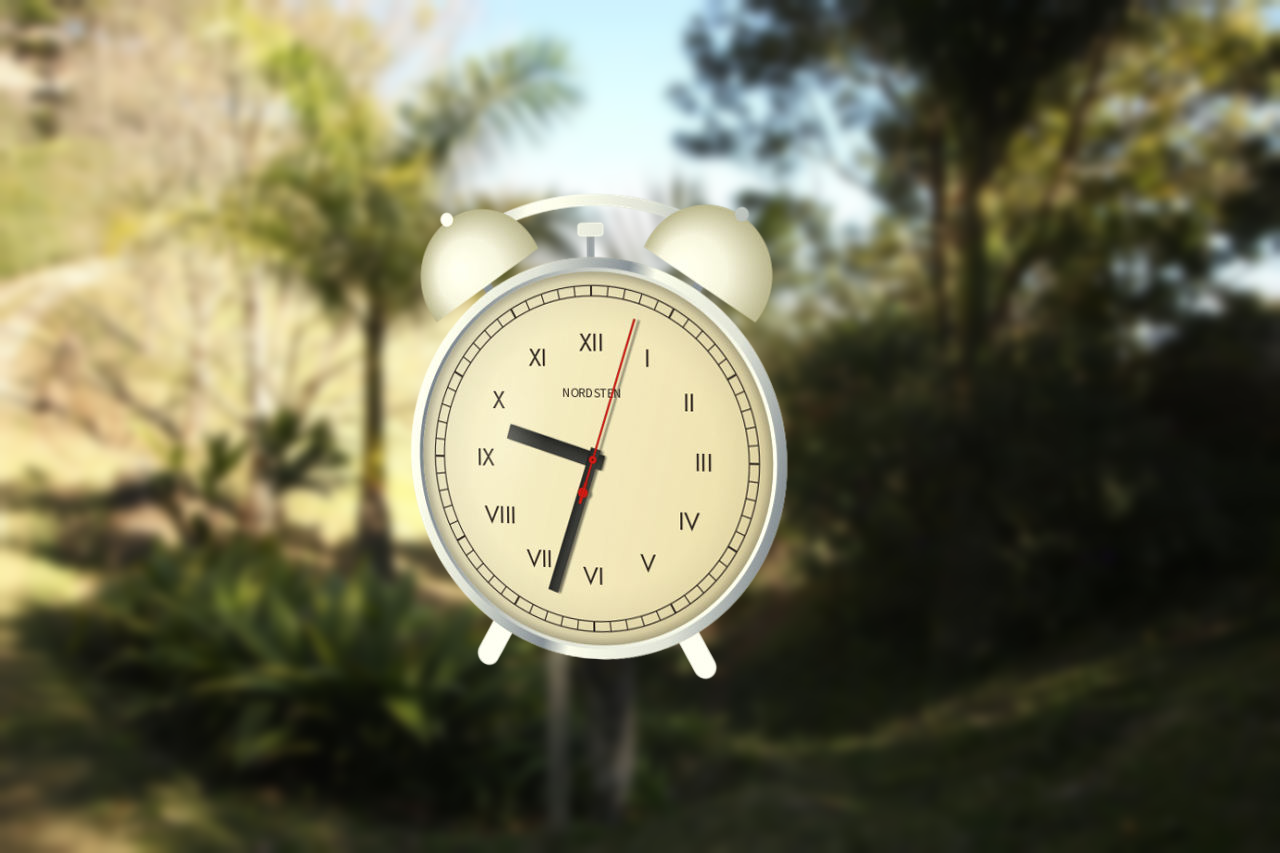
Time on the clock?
9:33:03
